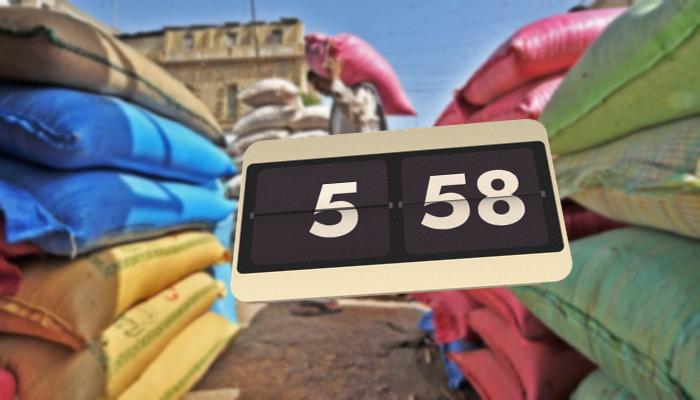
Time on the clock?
5:58
